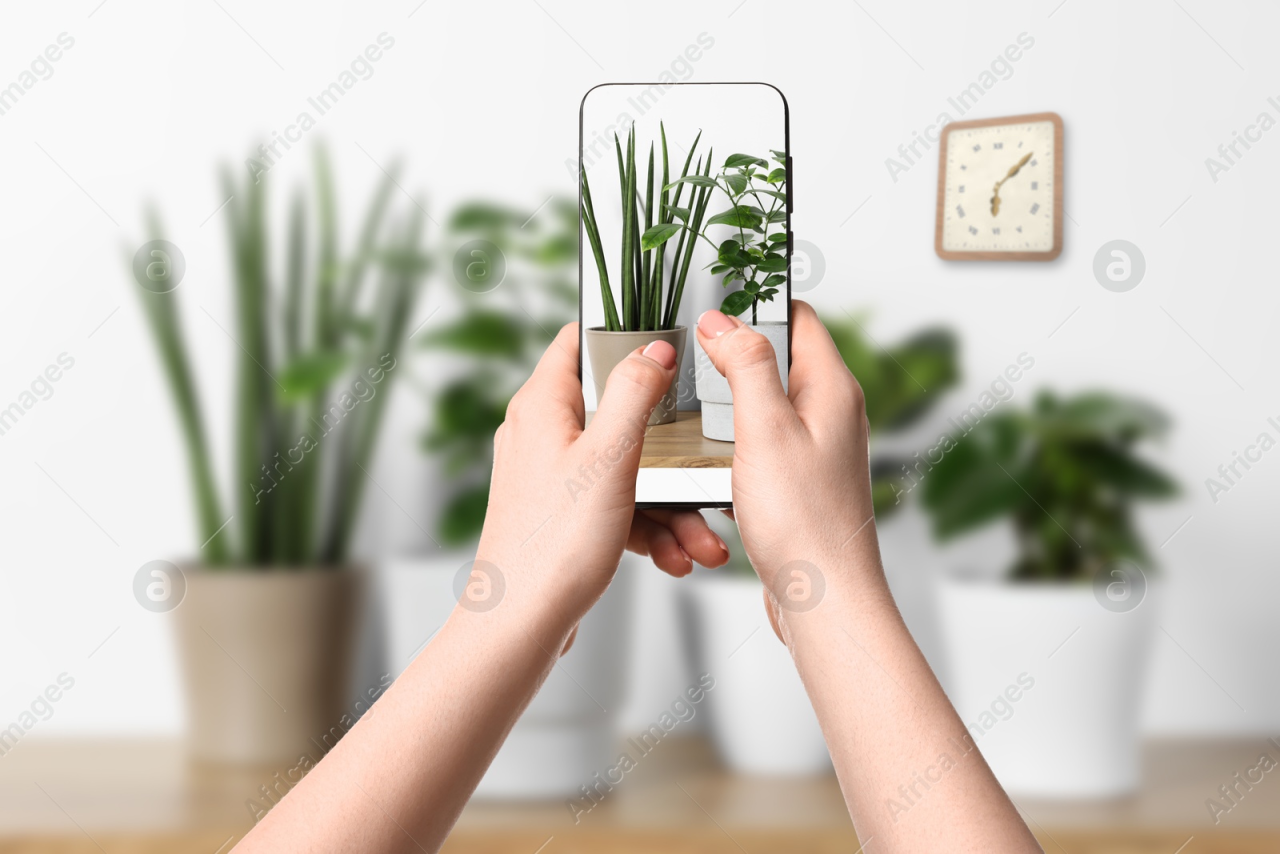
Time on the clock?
6:08
